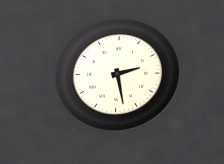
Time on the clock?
2:28
